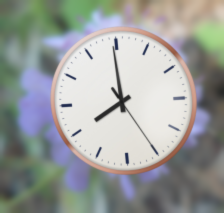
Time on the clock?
7:59:25
